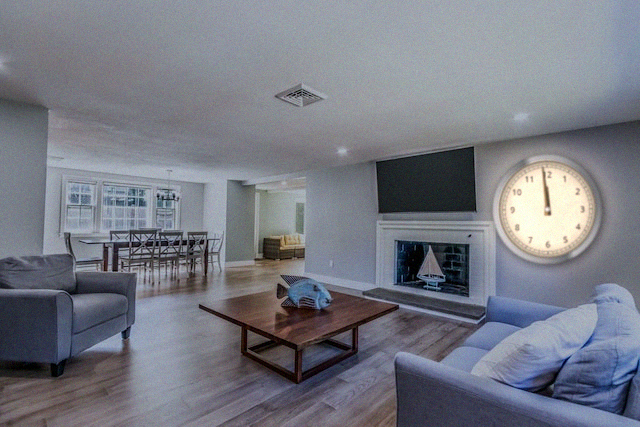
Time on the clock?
11:59
